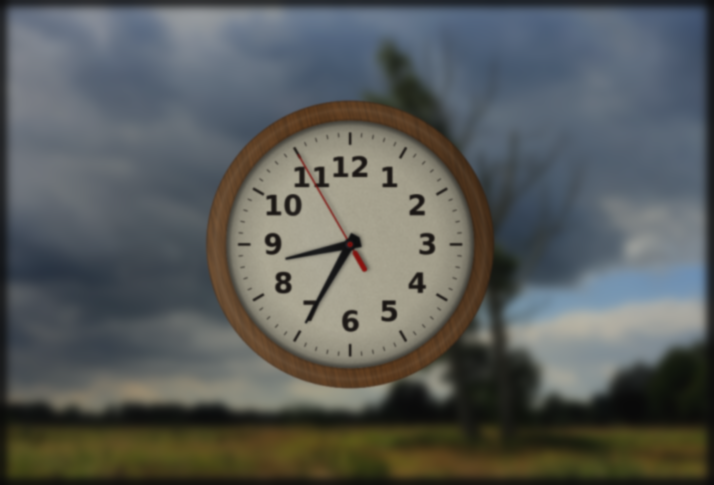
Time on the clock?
8:34:55
